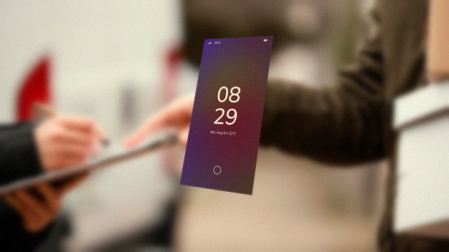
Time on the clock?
8:29
